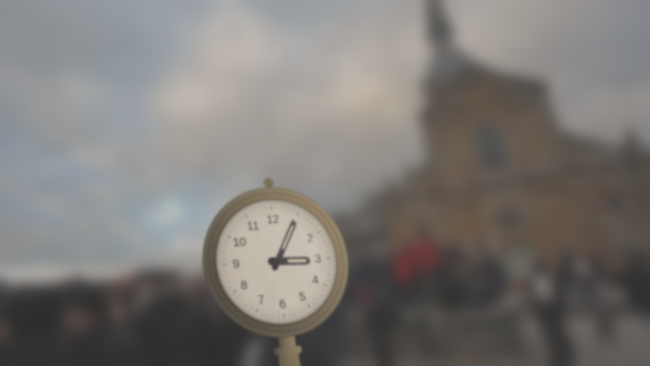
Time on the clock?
3:05
